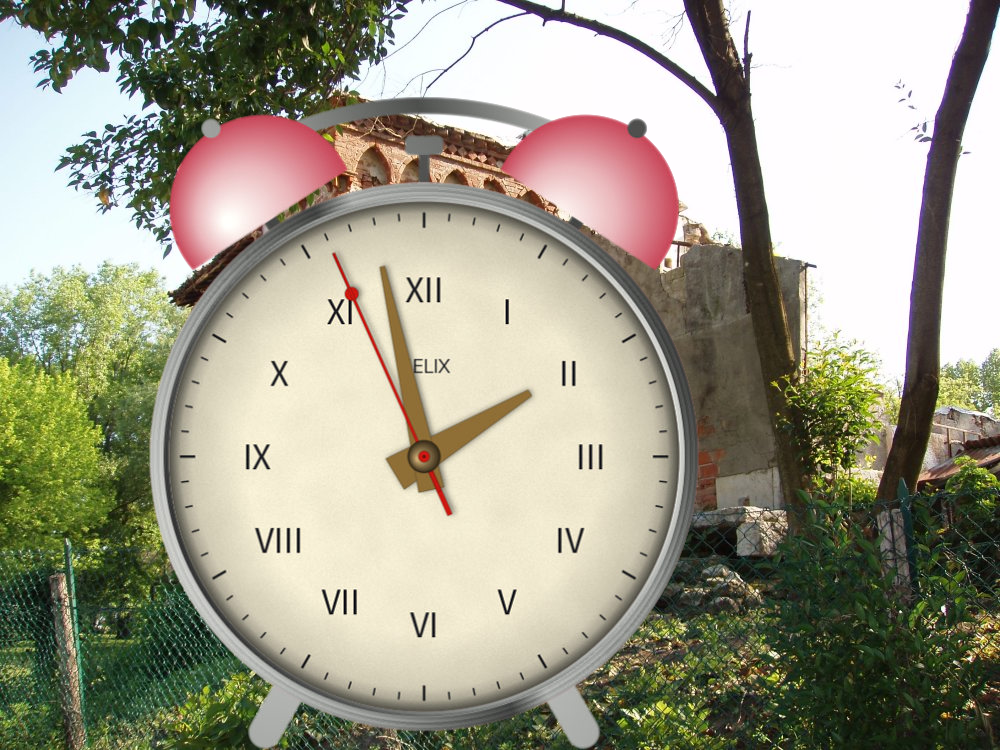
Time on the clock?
1:57:56
